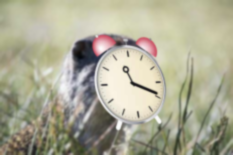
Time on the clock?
11:19
